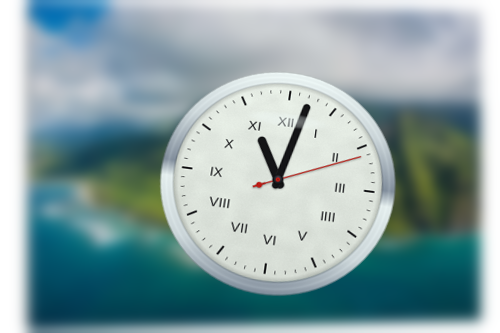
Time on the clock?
11:02:11
